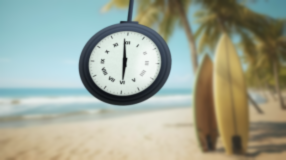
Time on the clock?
5:59
